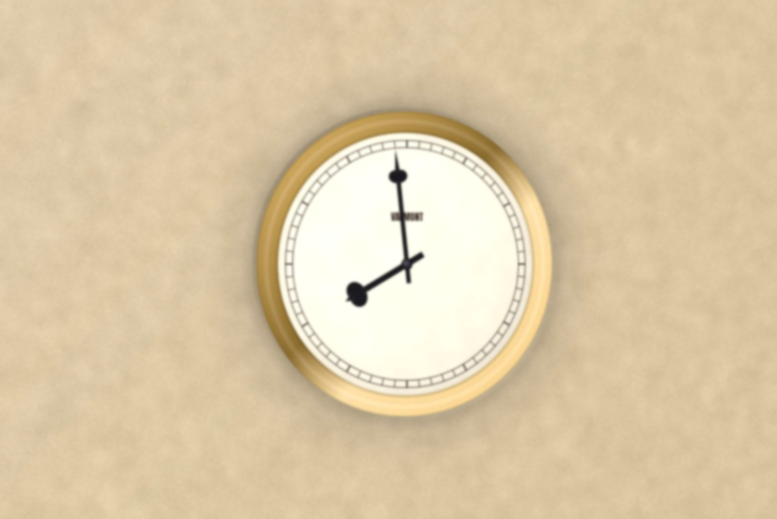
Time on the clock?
7:59
